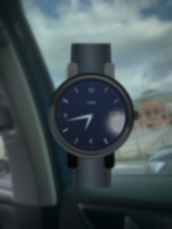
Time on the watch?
6:43
